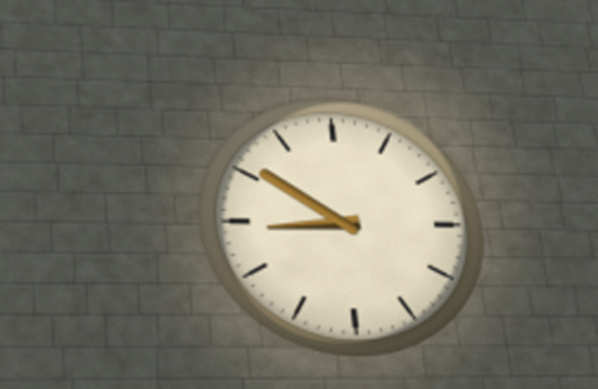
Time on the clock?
8:51
